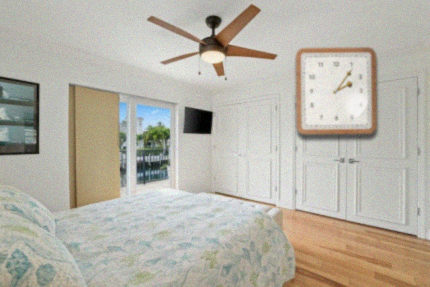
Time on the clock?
2:06
